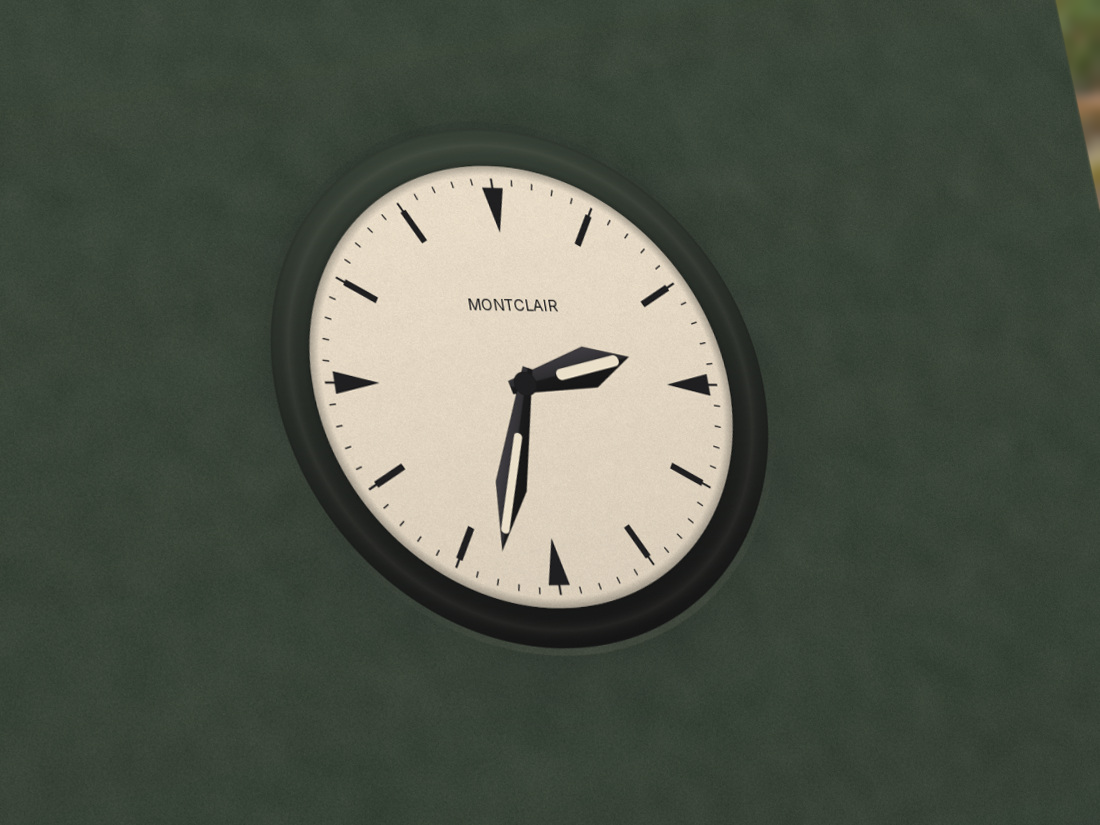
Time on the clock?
2:33
